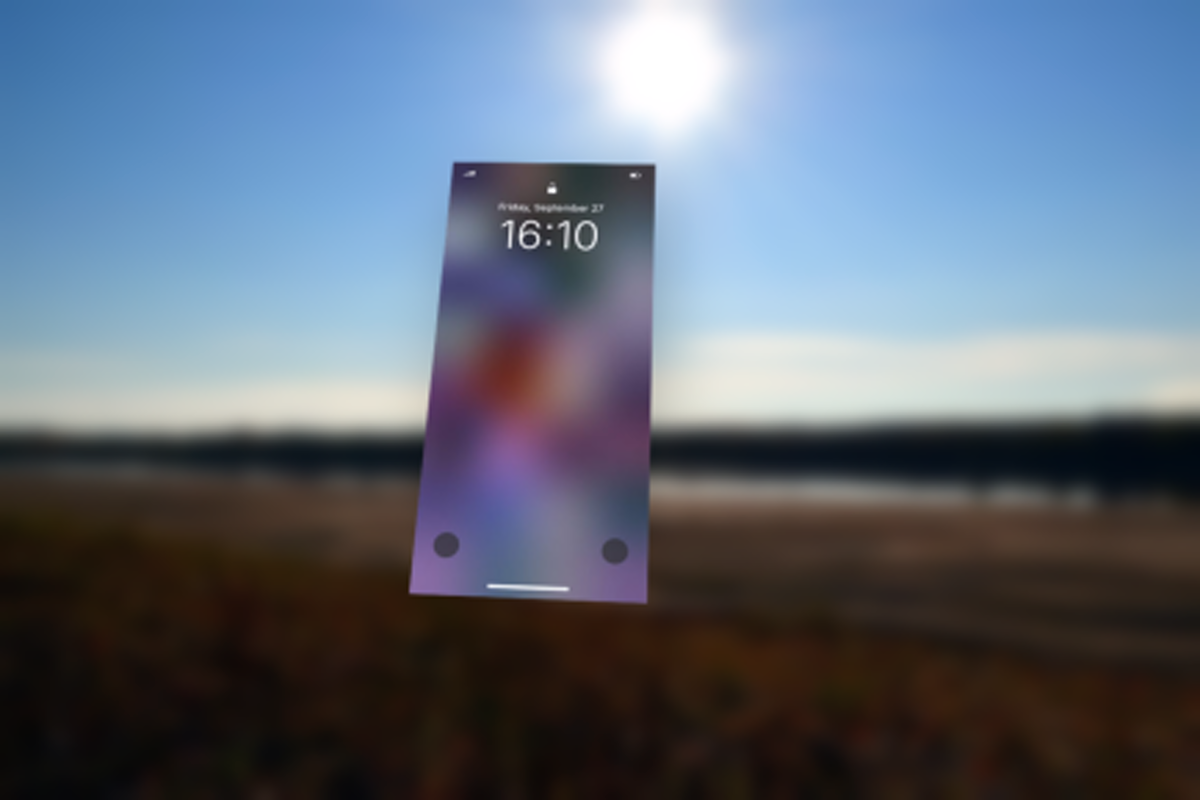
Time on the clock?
16:10
